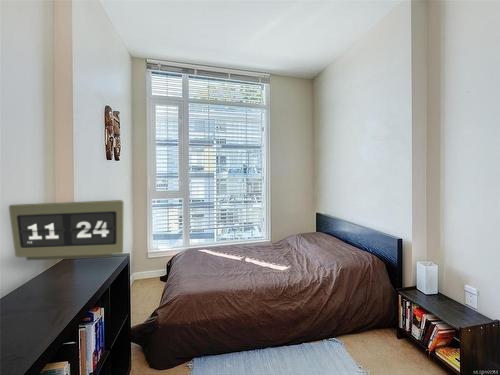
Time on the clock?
11:24
